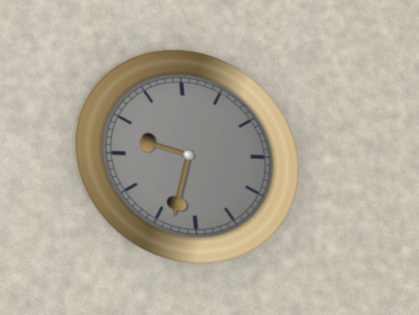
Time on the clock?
9:33
